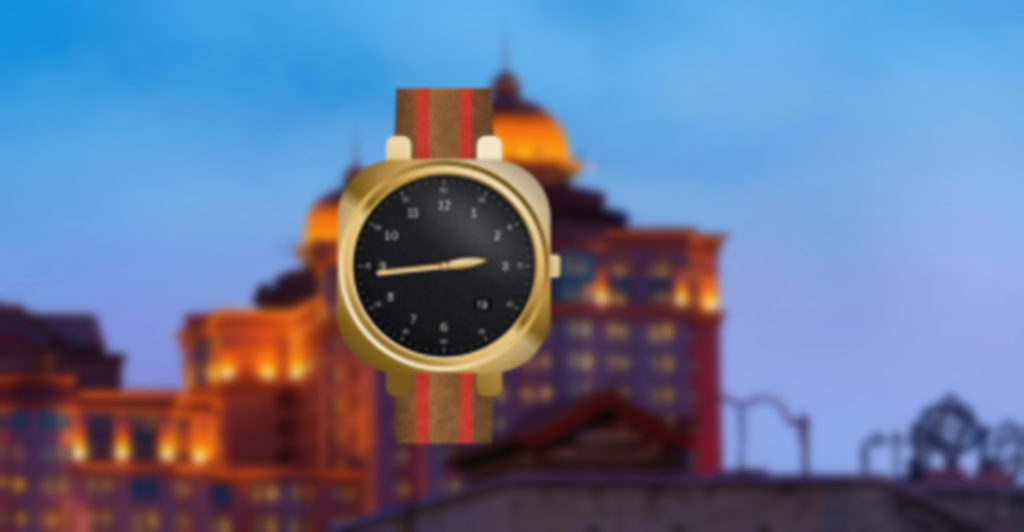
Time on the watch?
2:44
